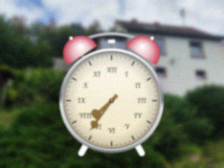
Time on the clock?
7:36
